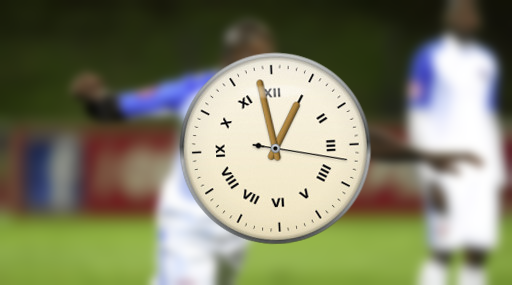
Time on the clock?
12:58:17
